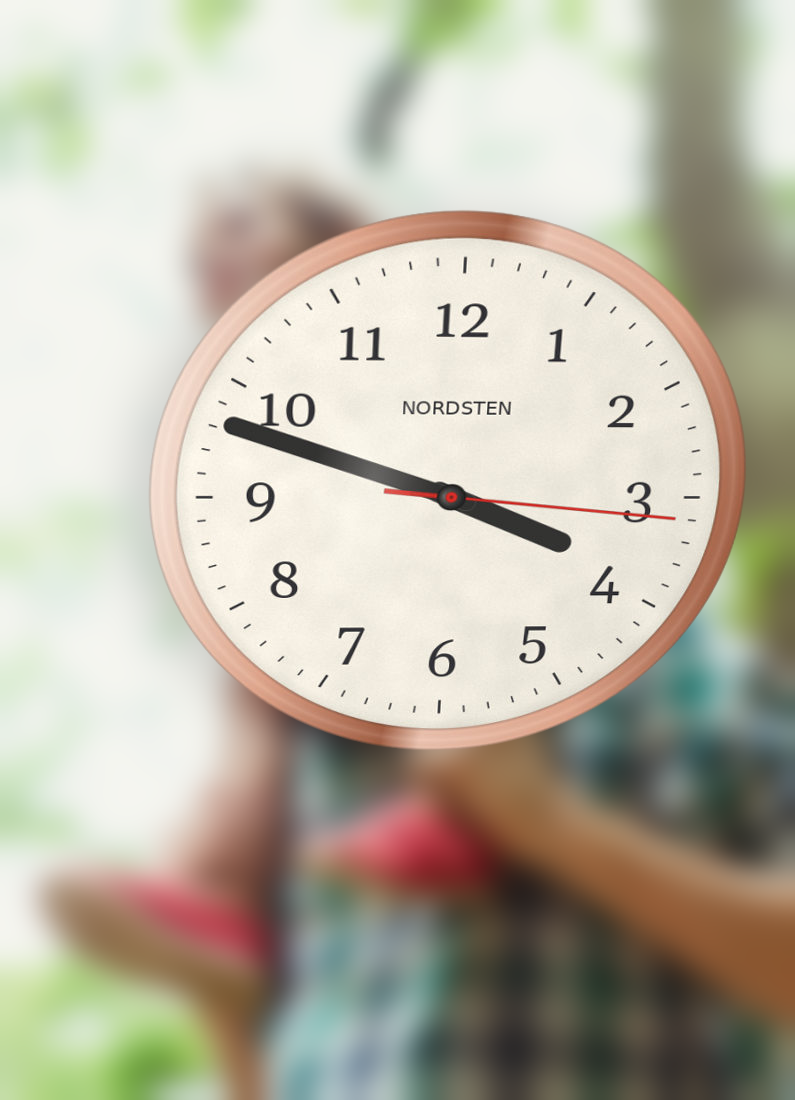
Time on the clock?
3:48:16
